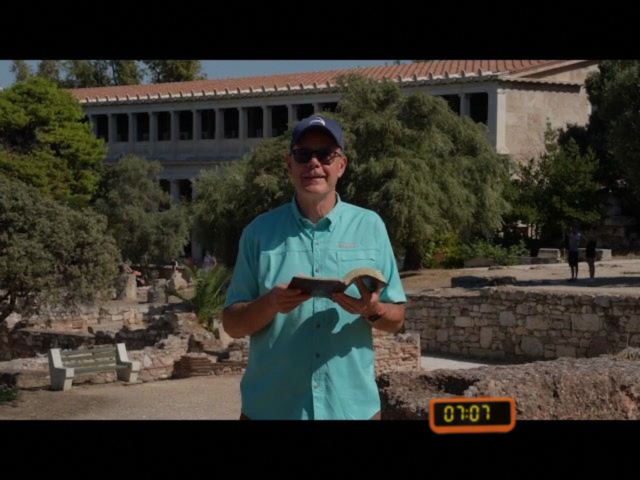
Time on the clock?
7:07
